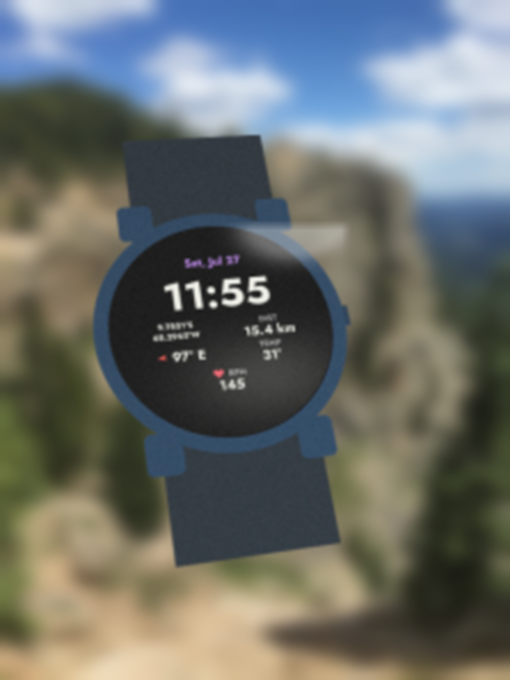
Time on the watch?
11:55
